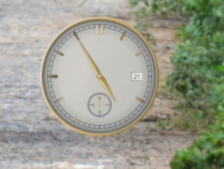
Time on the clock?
4:55
